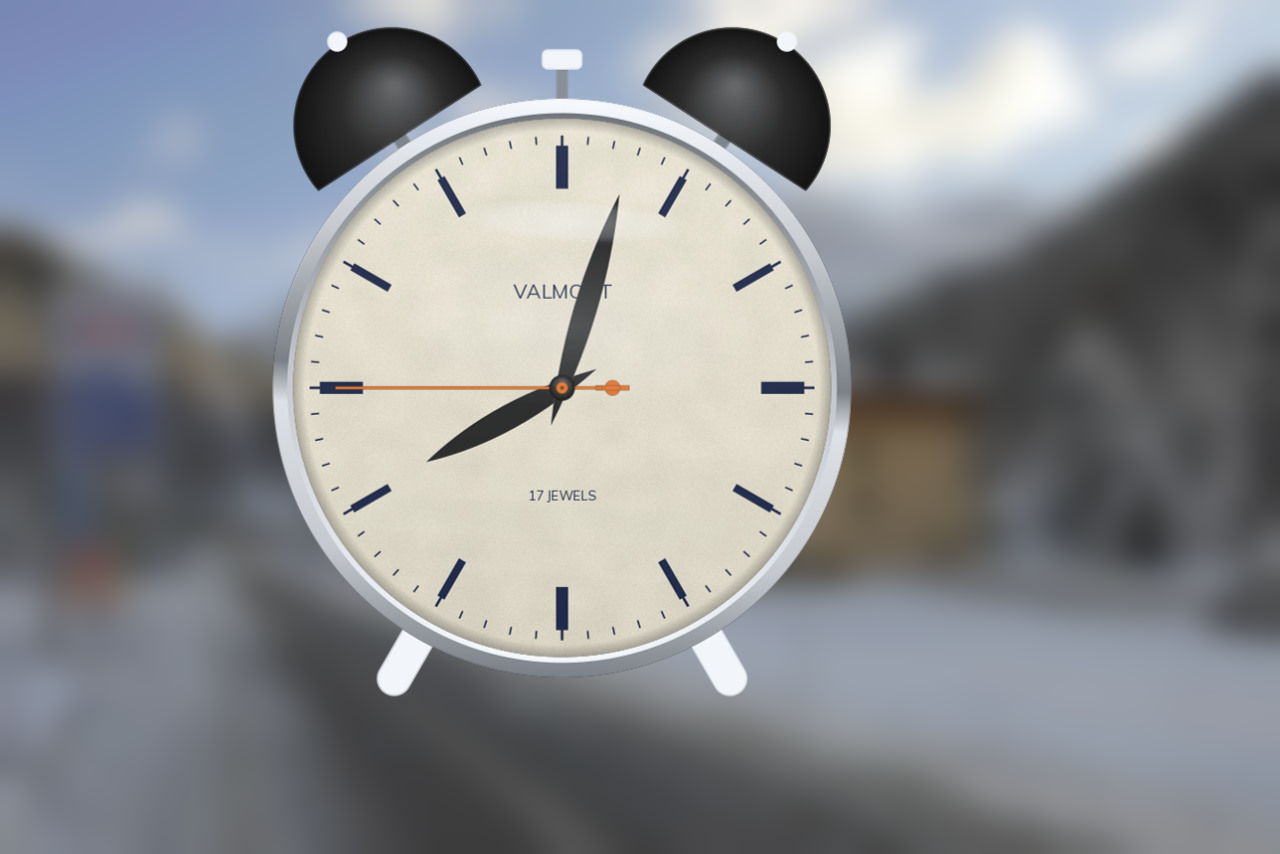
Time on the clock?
8:02:45
